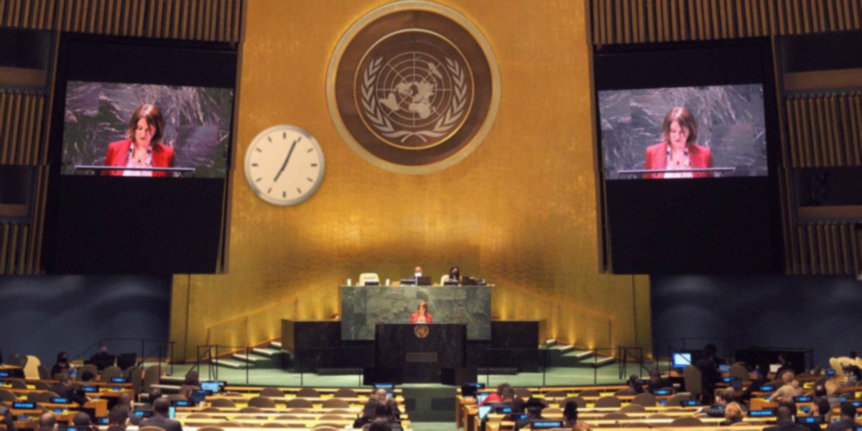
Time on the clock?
7:04
